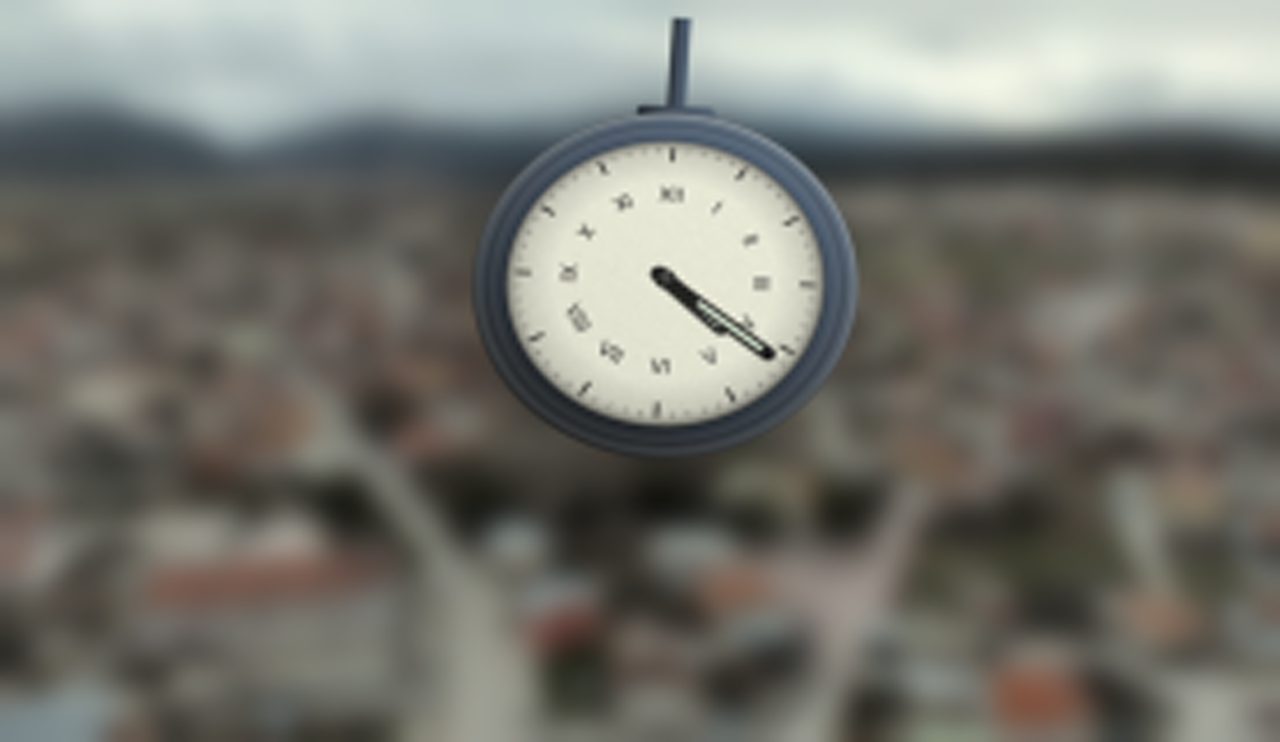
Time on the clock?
4:21
